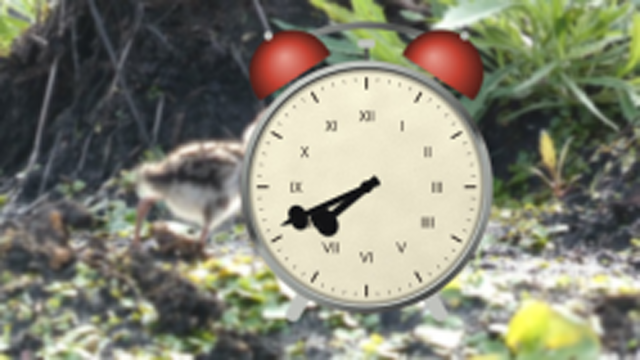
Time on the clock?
7:41
